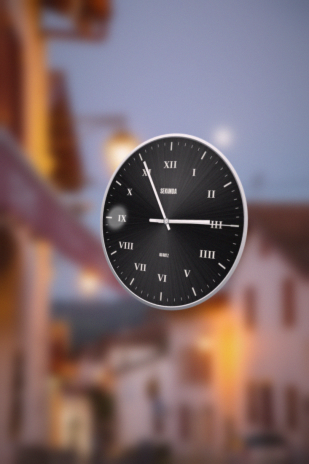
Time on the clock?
2:55:15
